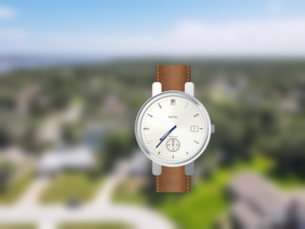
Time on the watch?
7:37
